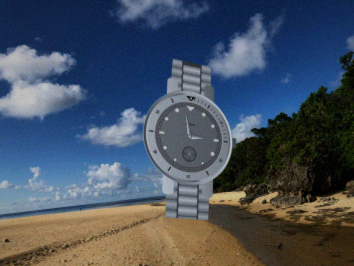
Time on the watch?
2:58
